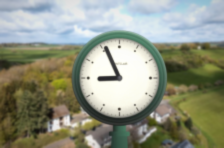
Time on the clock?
8:56
